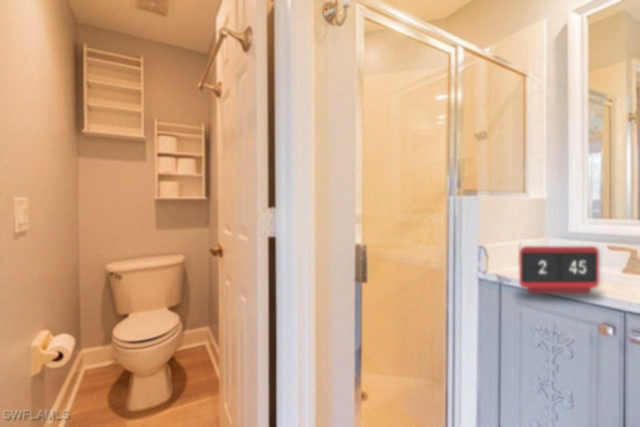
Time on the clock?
2:45
